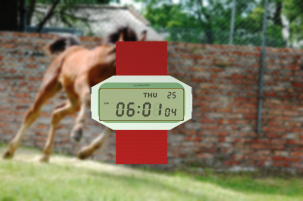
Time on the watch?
6:01:04
